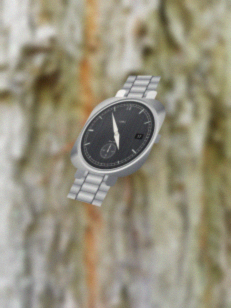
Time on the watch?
4:54
